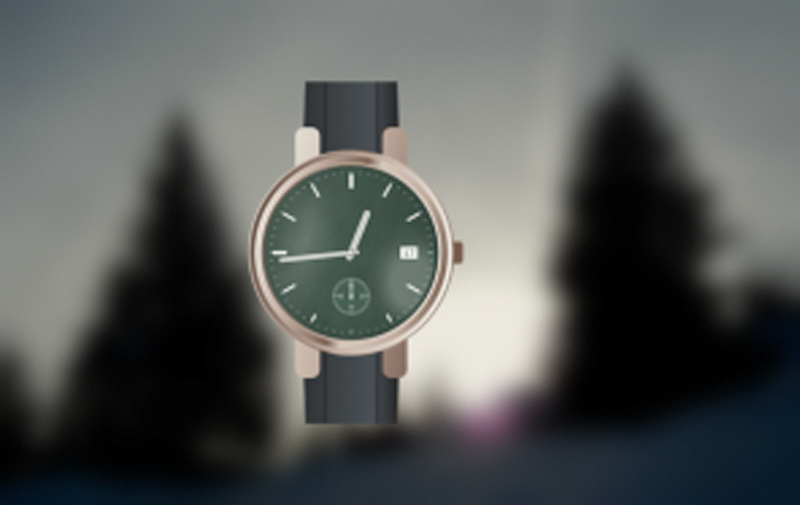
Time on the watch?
12:44
